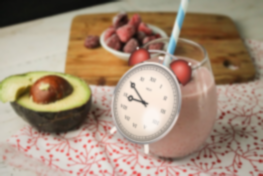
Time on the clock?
8:50
